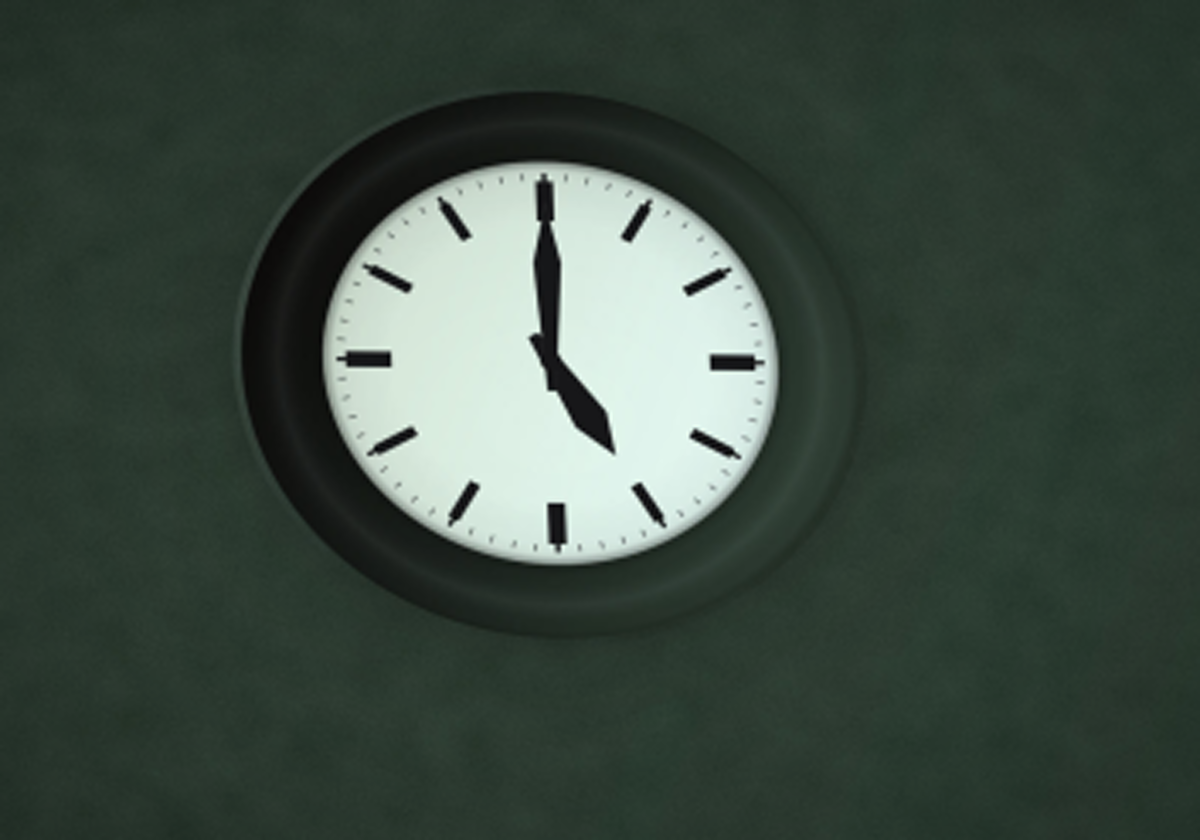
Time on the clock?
5:00
